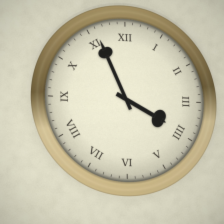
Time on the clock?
3:56
